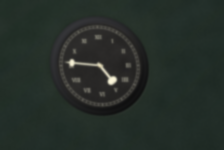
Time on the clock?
4:46
